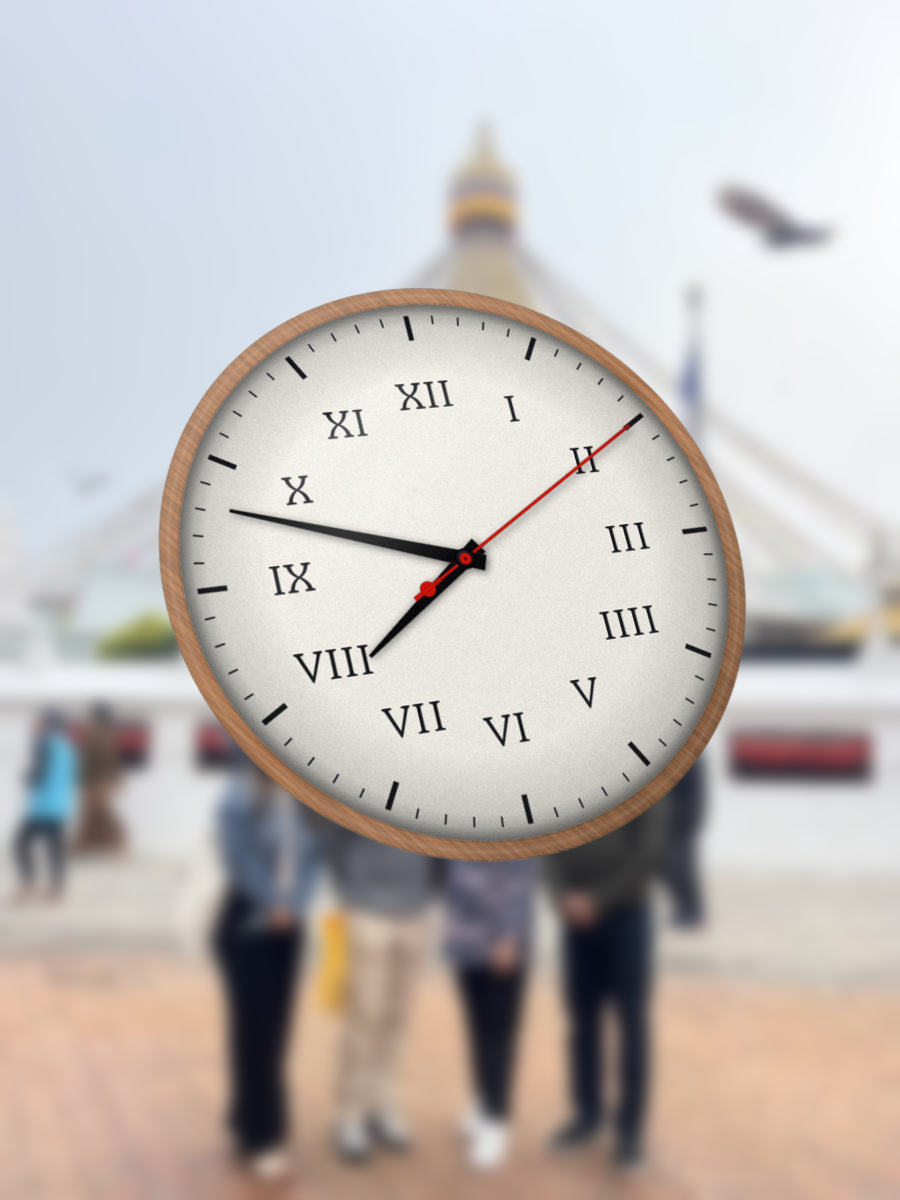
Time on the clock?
7:48:10
